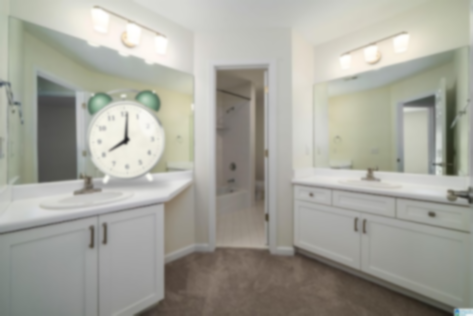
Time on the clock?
8:01
